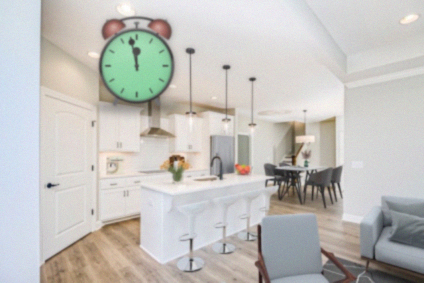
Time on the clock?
11:58
